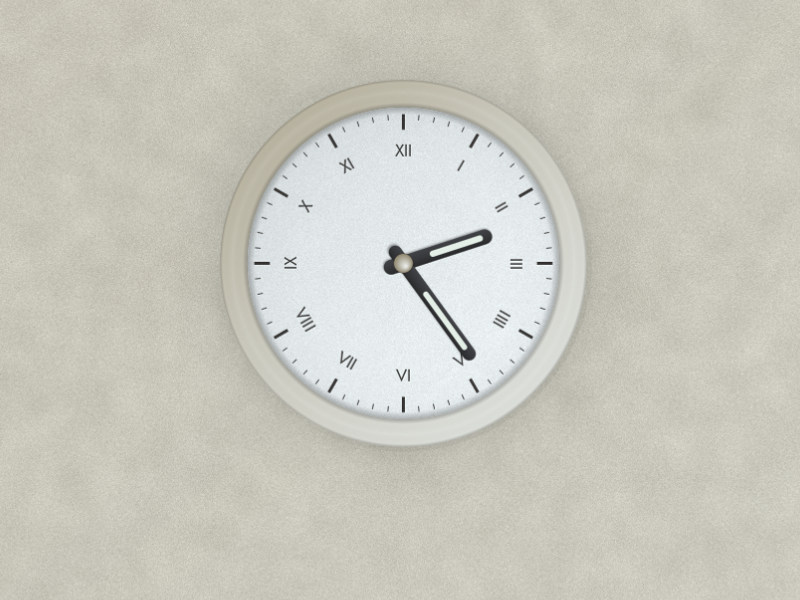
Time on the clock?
2:24
